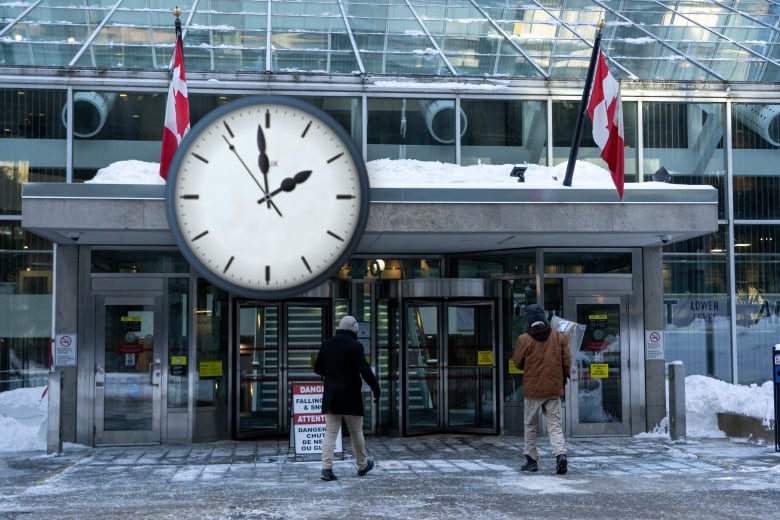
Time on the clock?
1:58:54
